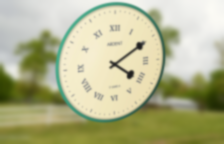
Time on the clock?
4:10
